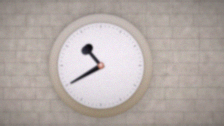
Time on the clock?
10:40
